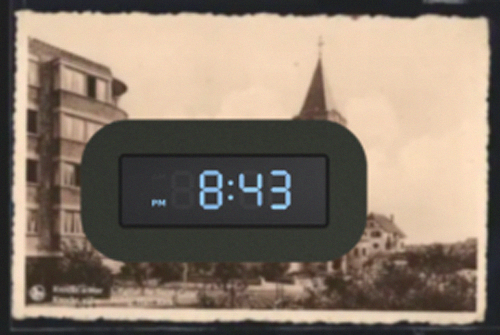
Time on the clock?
8:43
